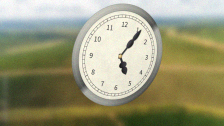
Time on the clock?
5:06
